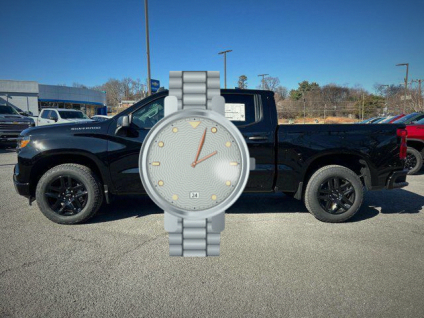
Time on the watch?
2:03
